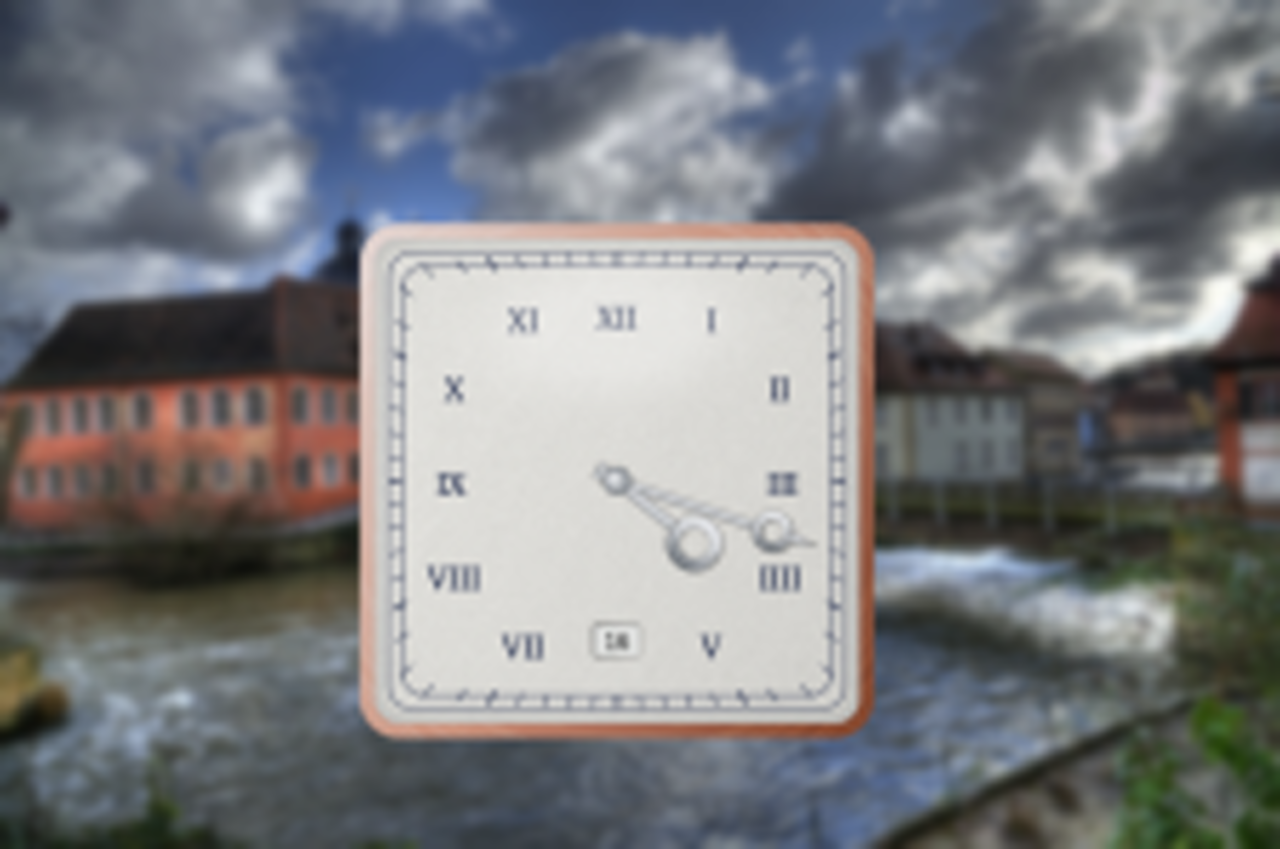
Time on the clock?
4:18
